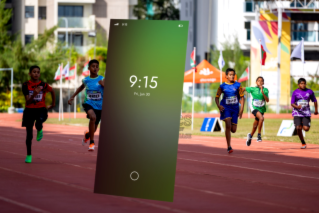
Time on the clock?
9:15
